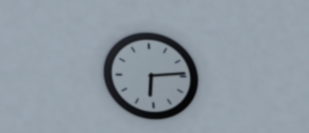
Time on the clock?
6:14
